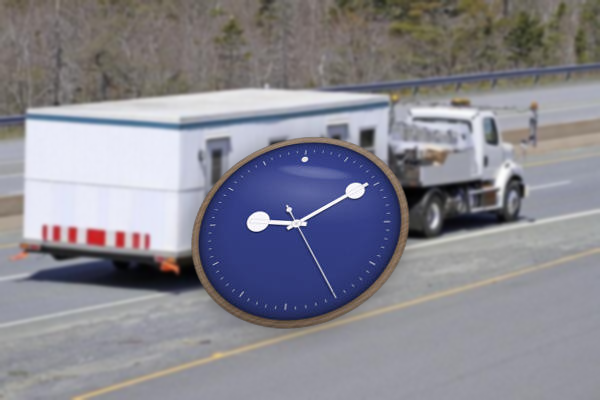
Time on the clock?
9:09:25
